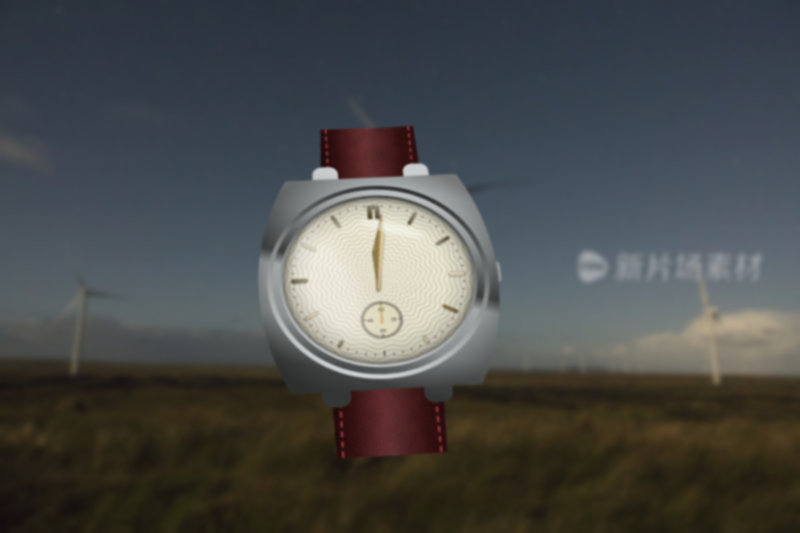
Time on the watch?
12:01
